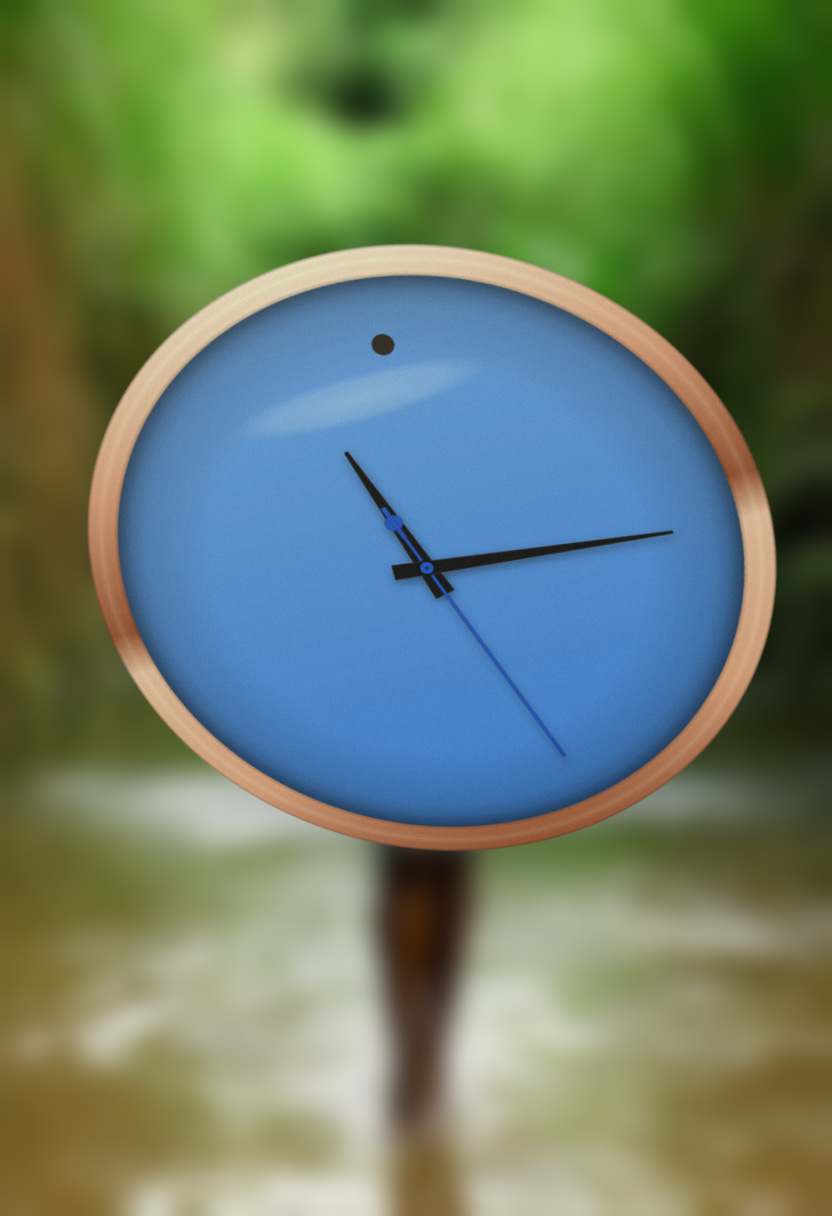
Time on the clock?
11:14:26
